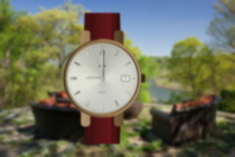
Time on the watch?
9:00
